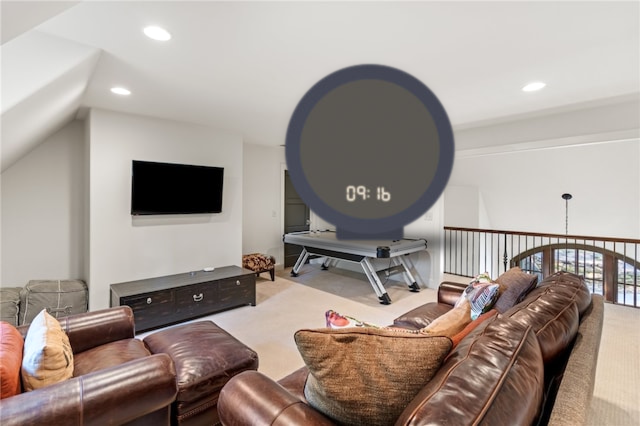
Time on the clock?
9:16
